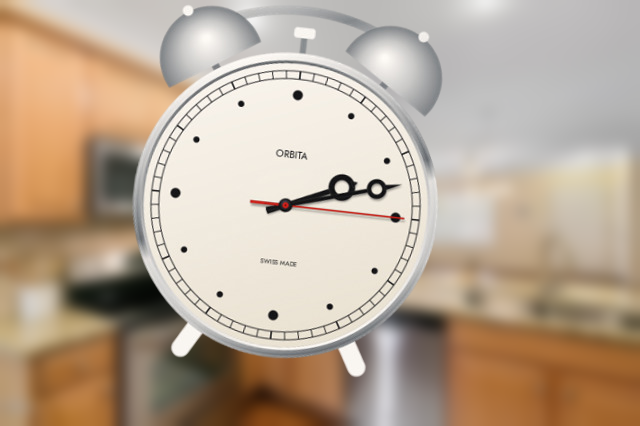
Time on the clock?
2:12:15
